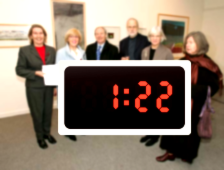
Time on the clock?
1:22
